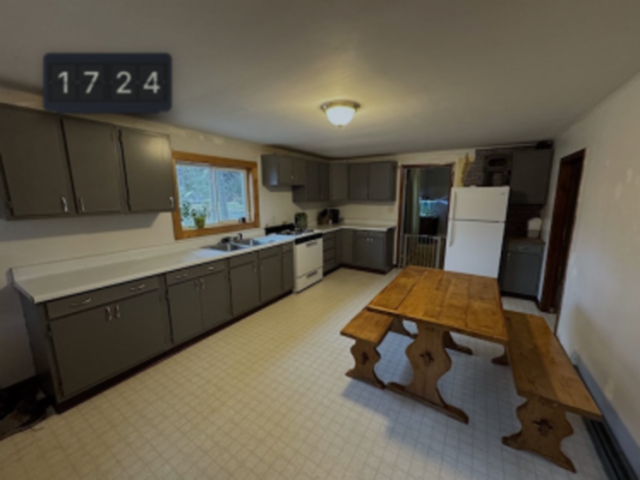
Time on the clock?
17:24
